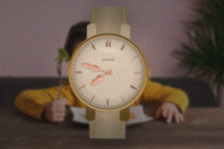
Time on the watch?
7:48
